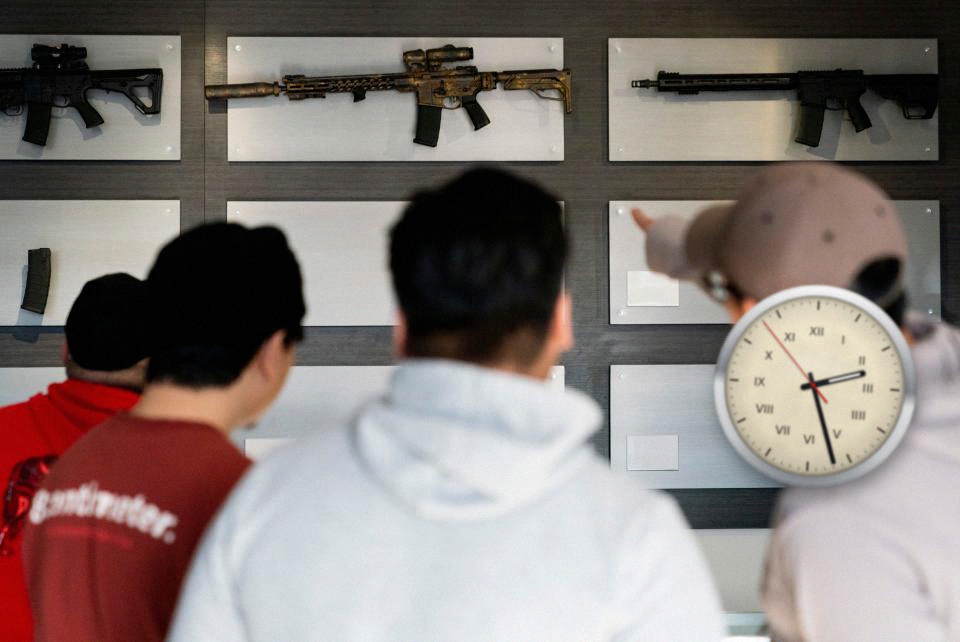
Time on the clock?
2:26:53
